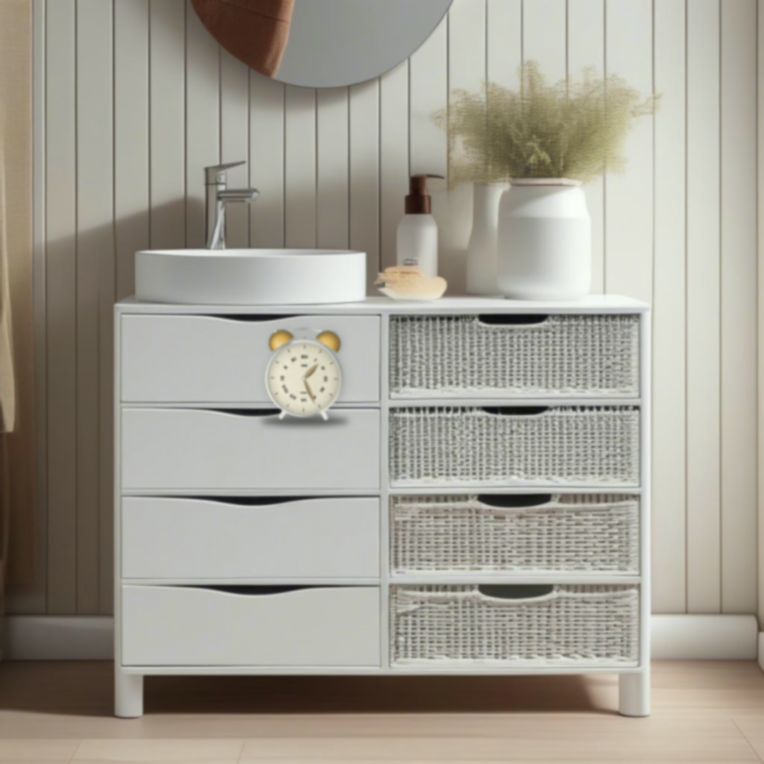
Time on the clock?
1:26
